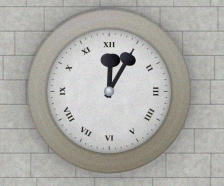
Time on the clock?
12:05
